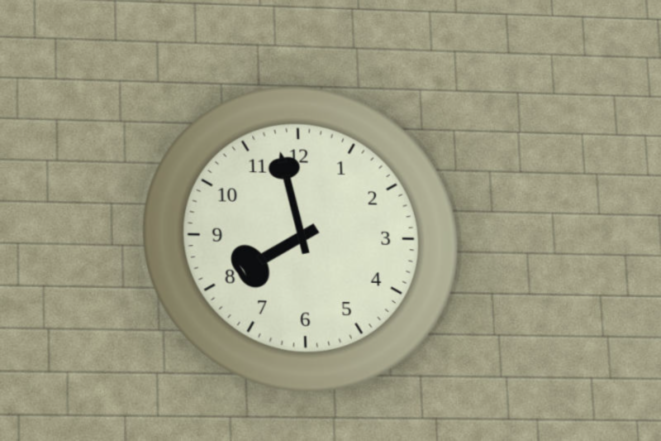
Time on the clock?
7:58
